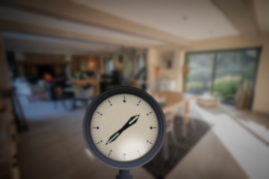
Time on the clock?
1:38
